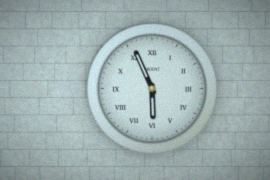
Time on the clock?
5:56
